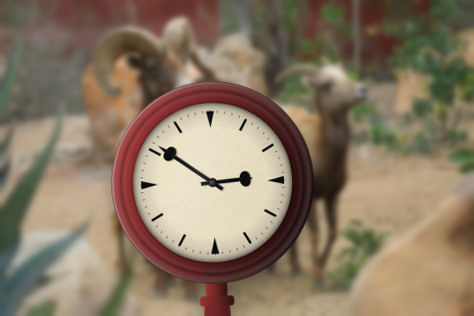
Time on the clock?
2:51
